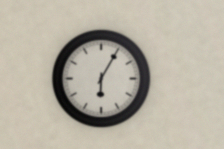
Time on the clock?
6:05
